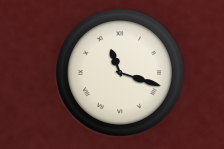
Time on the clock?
11:18
